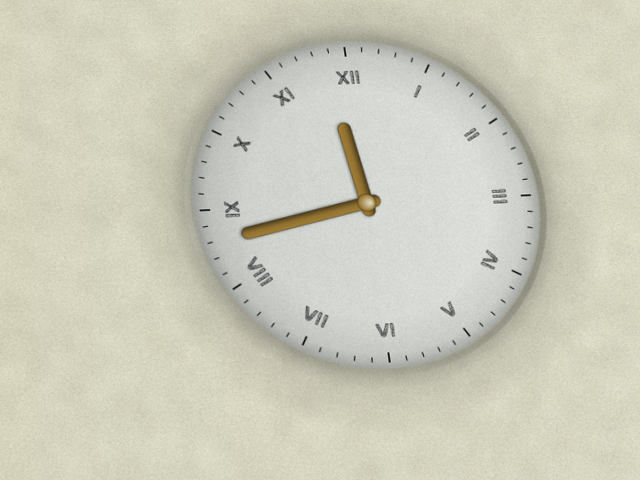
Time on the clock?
11:43
